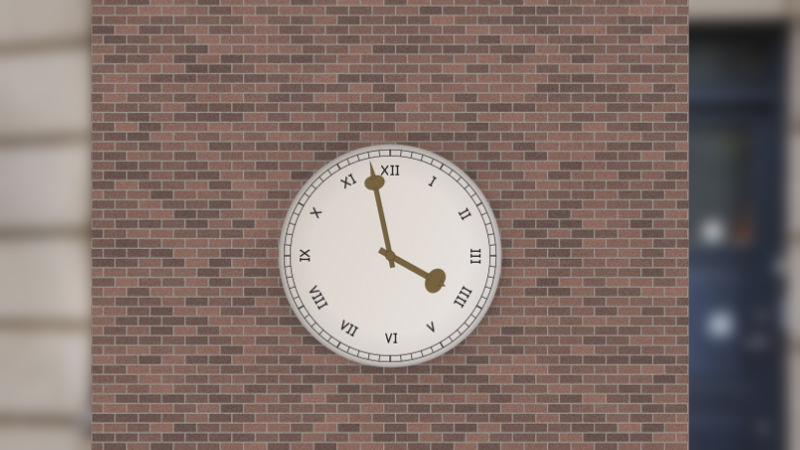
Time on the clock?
3:58
